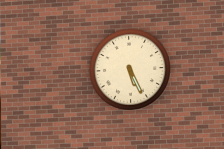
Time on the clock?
5:26
